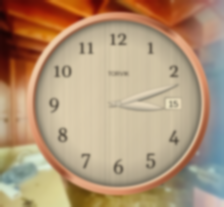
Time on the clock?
3:12
